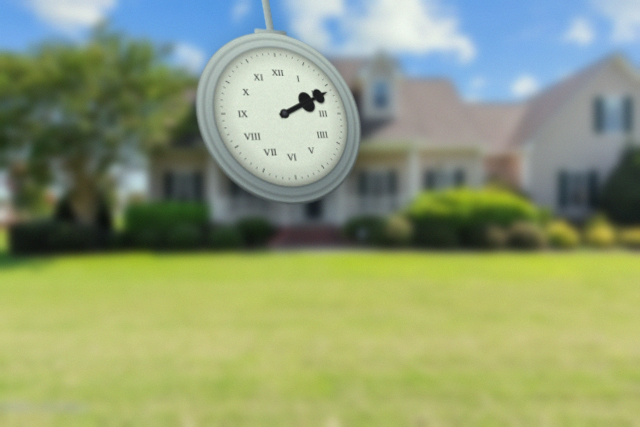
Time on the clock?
2:11
